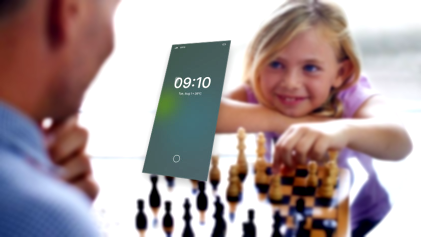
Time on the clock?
9:10
